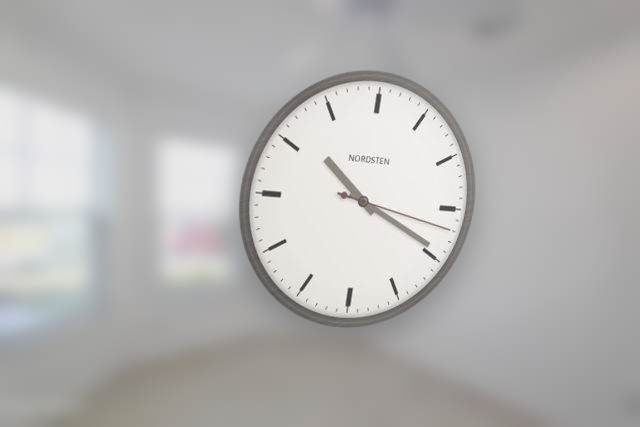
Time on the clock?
10:19:17
